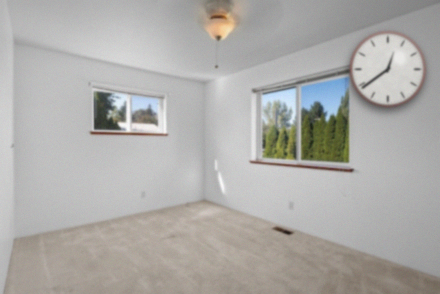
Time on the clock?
12:39
